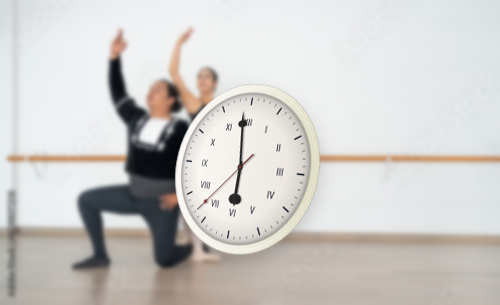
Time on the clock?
5:58:37
